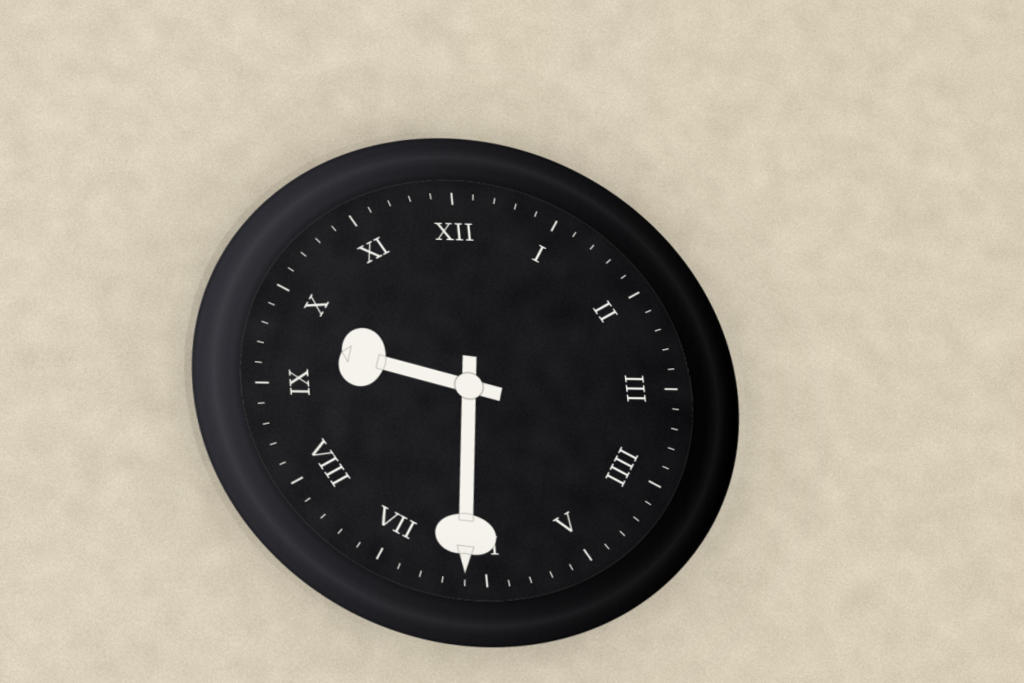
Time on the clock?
9:31
